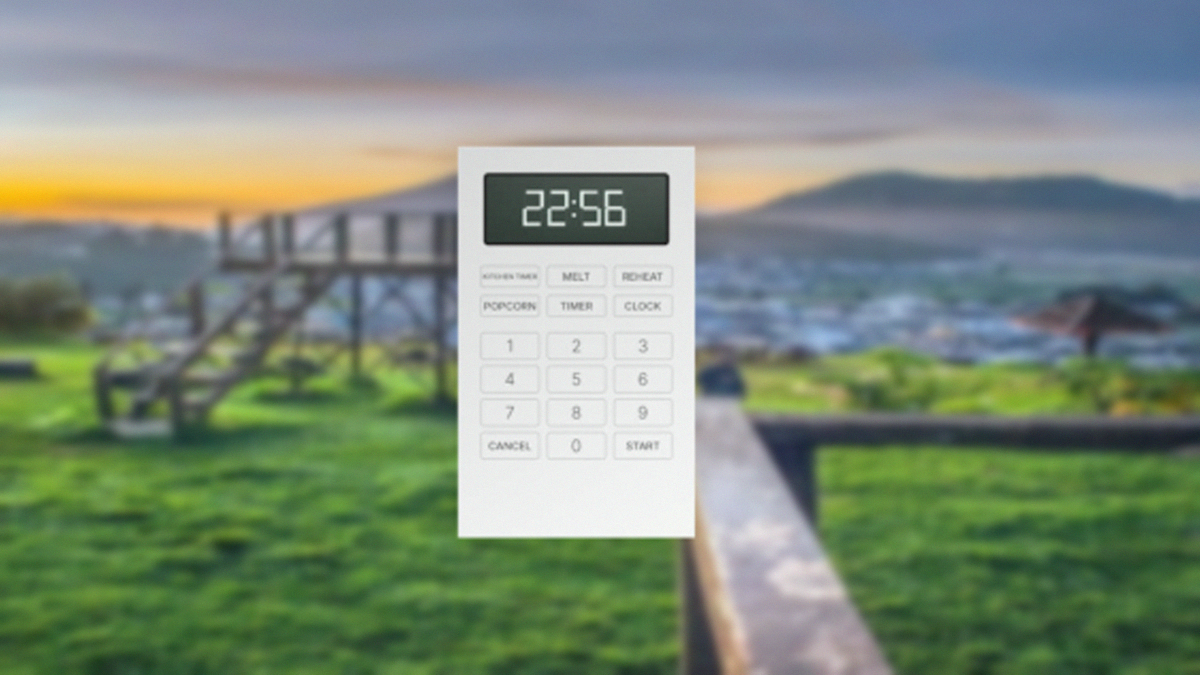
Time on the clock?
22:56
